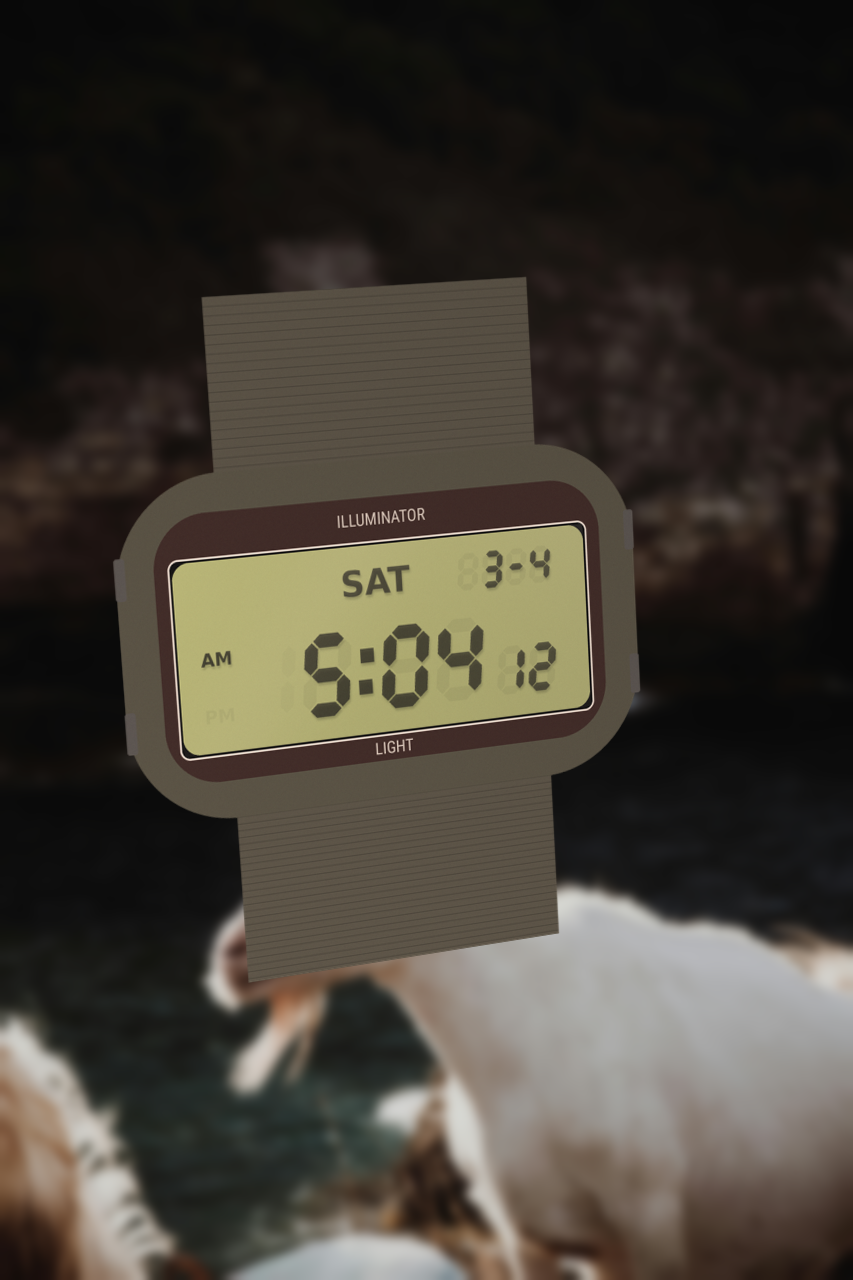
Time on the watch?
5:04:12
